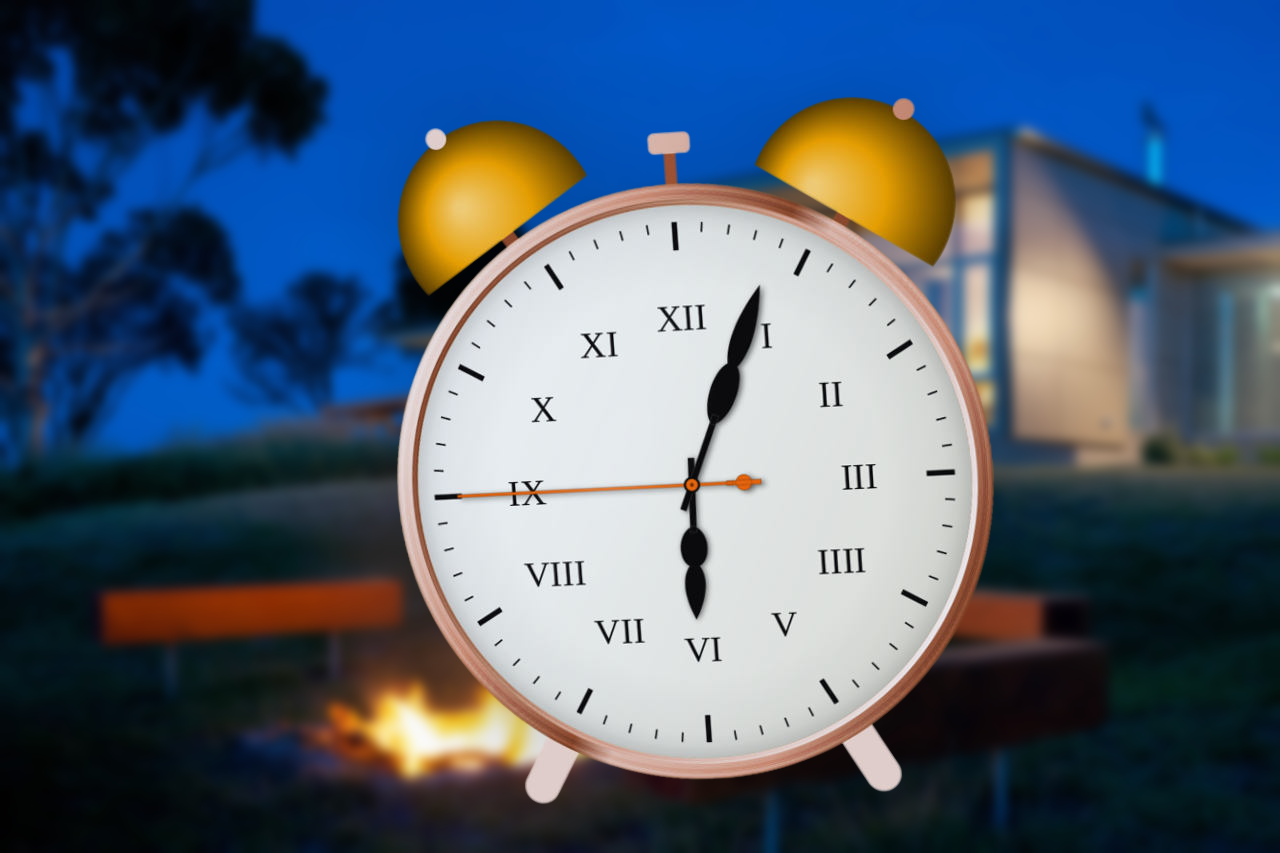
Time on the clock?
6:03:45
